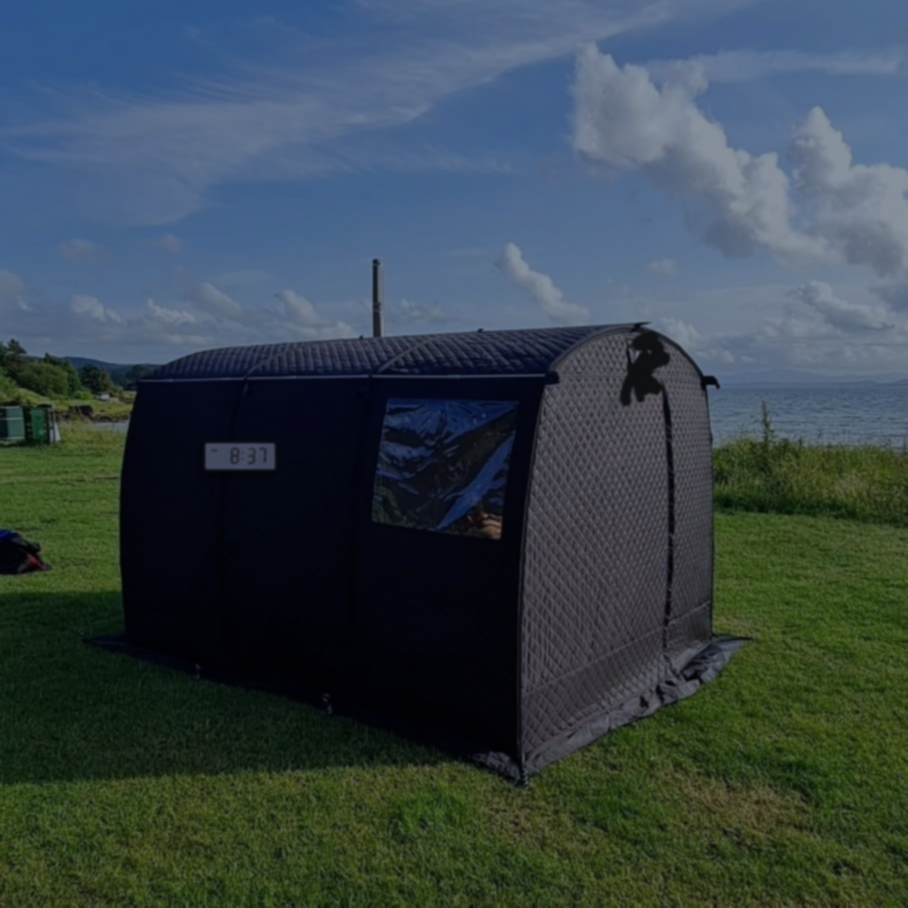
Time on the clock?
8:37
